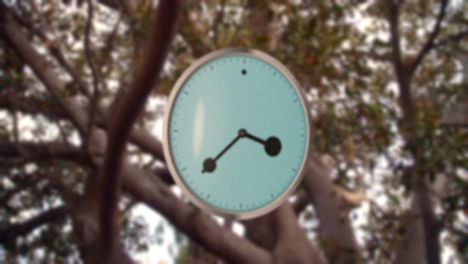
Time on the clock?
3:38
